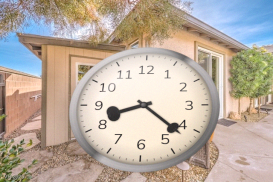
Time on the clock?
8:22
